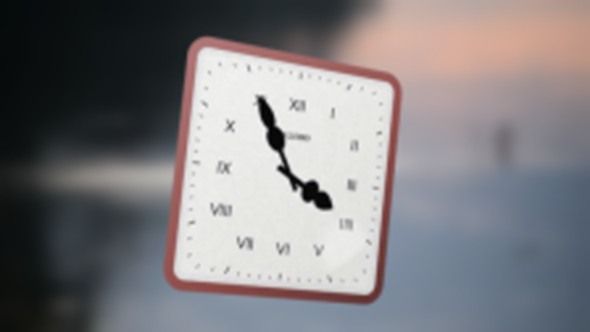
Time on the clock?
3:55
